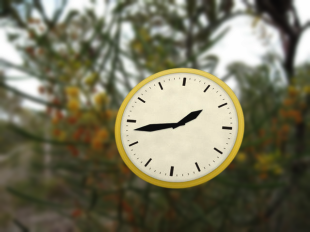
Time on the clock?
1:43
